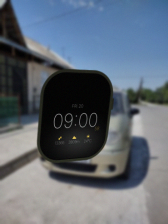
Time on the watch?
9:00
